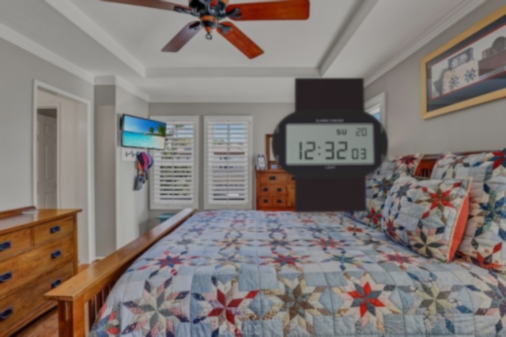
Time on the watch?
12:32:03
